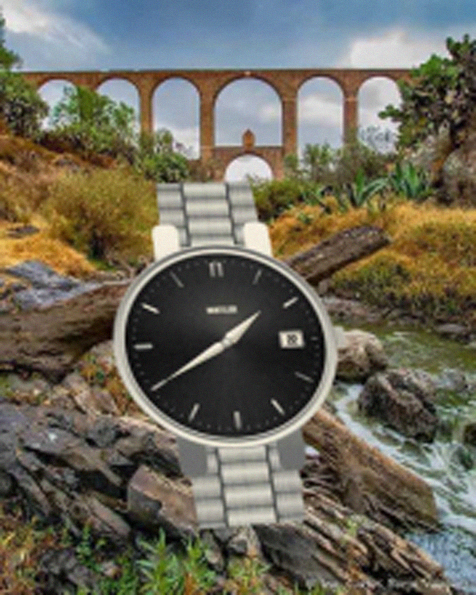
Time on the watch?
1:40
